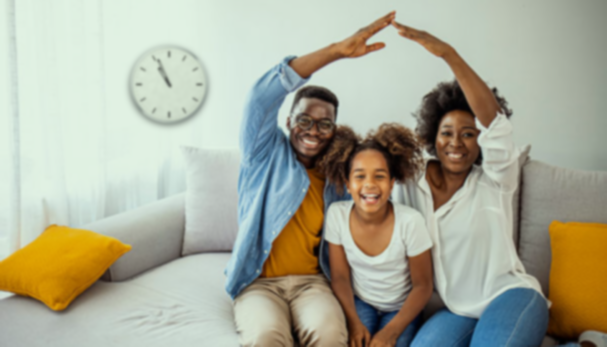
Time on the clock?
10:56
